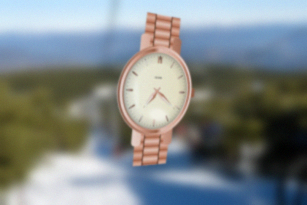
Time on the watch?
7:21
